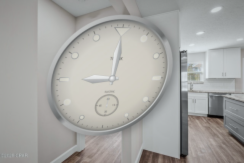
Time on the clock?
9:00
